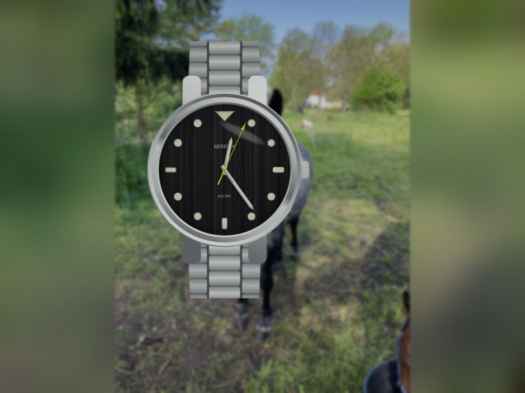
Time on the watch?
12:24:04
